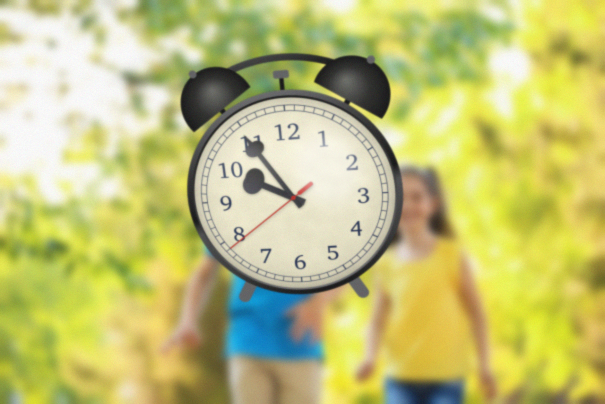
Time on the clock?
9:54:39
